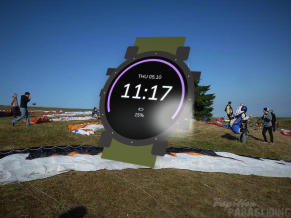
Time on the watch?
11:17
